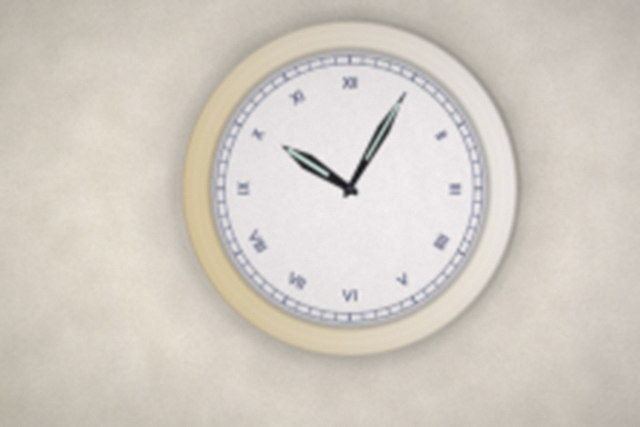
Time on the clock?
10:05
